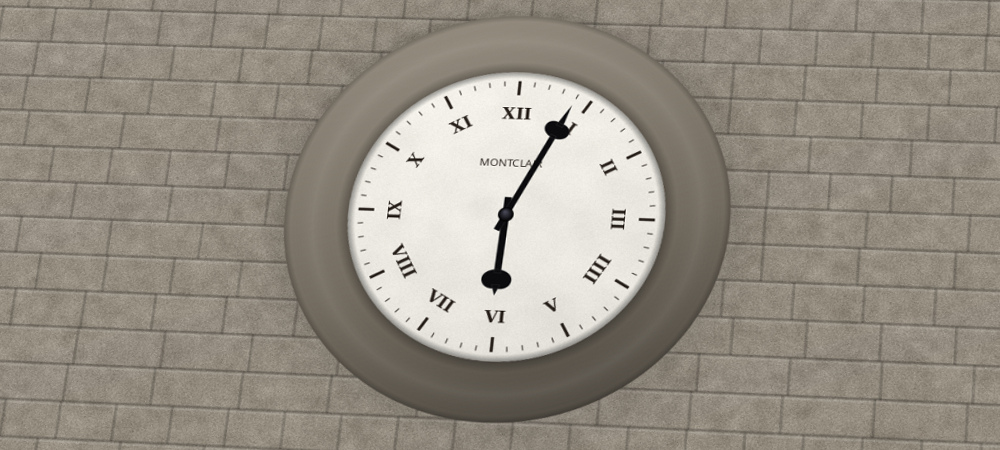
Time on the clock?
6:04
